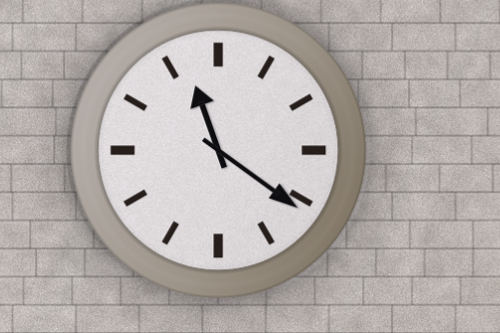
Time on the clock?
11:21
